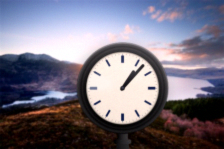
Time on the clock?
1:07
